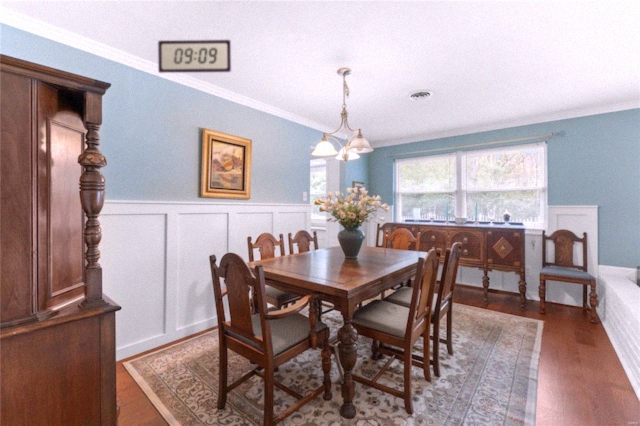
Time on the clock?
9:09
